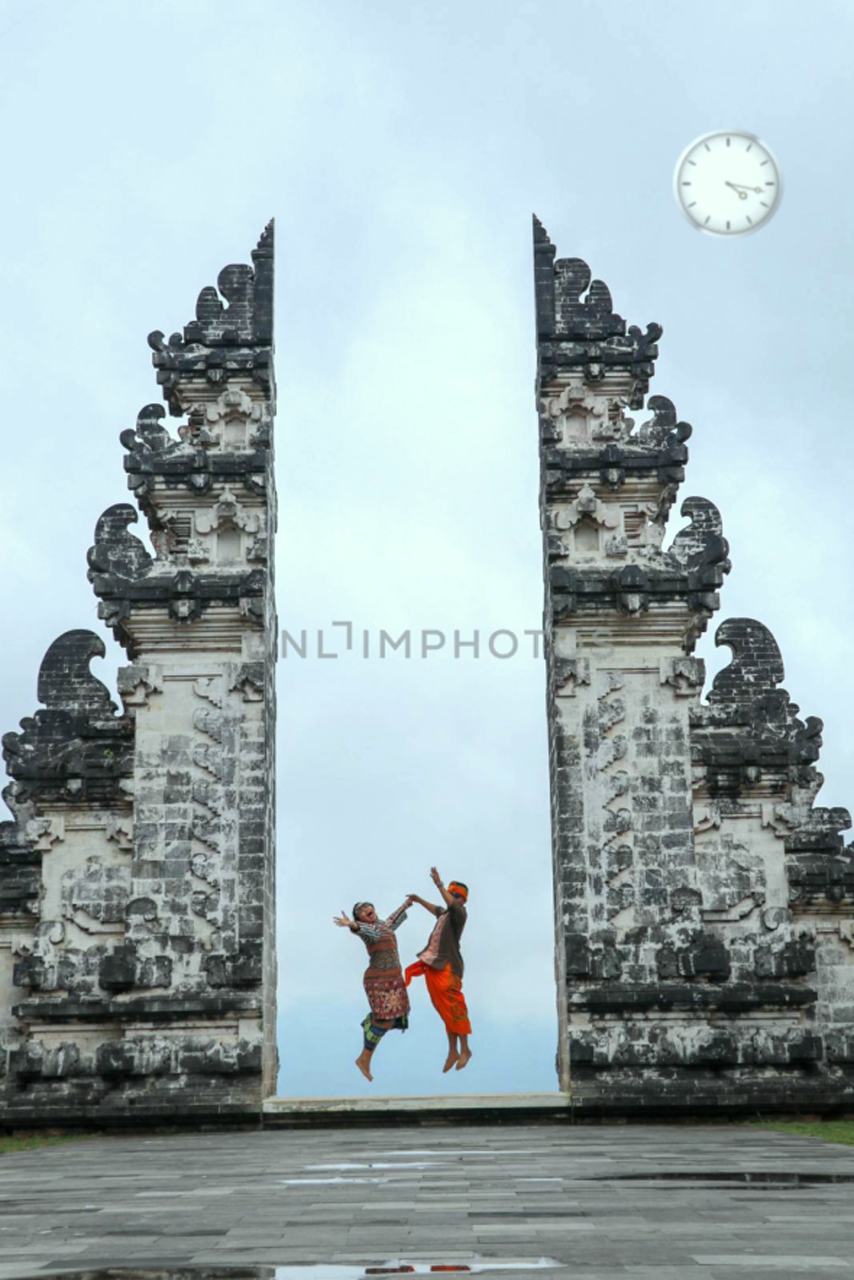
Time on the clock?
4:17
